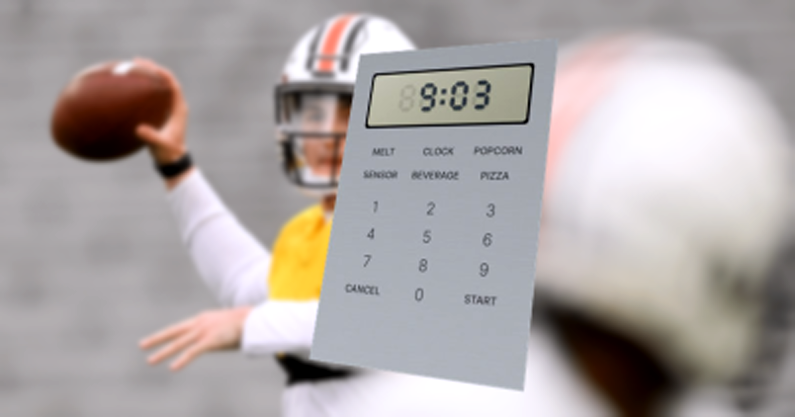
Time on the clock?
9:03
